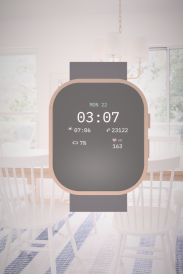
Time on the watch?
3:07
